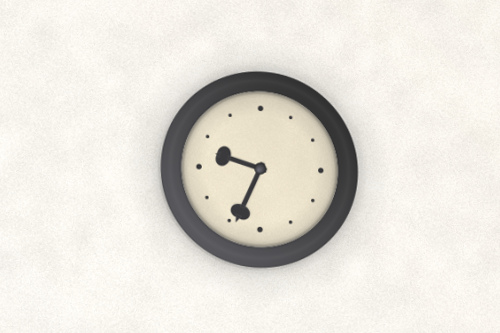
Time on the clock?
9:34
